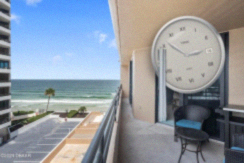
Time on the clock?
2:52
